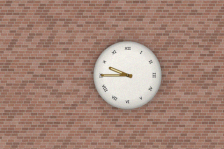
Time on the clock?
9:45
